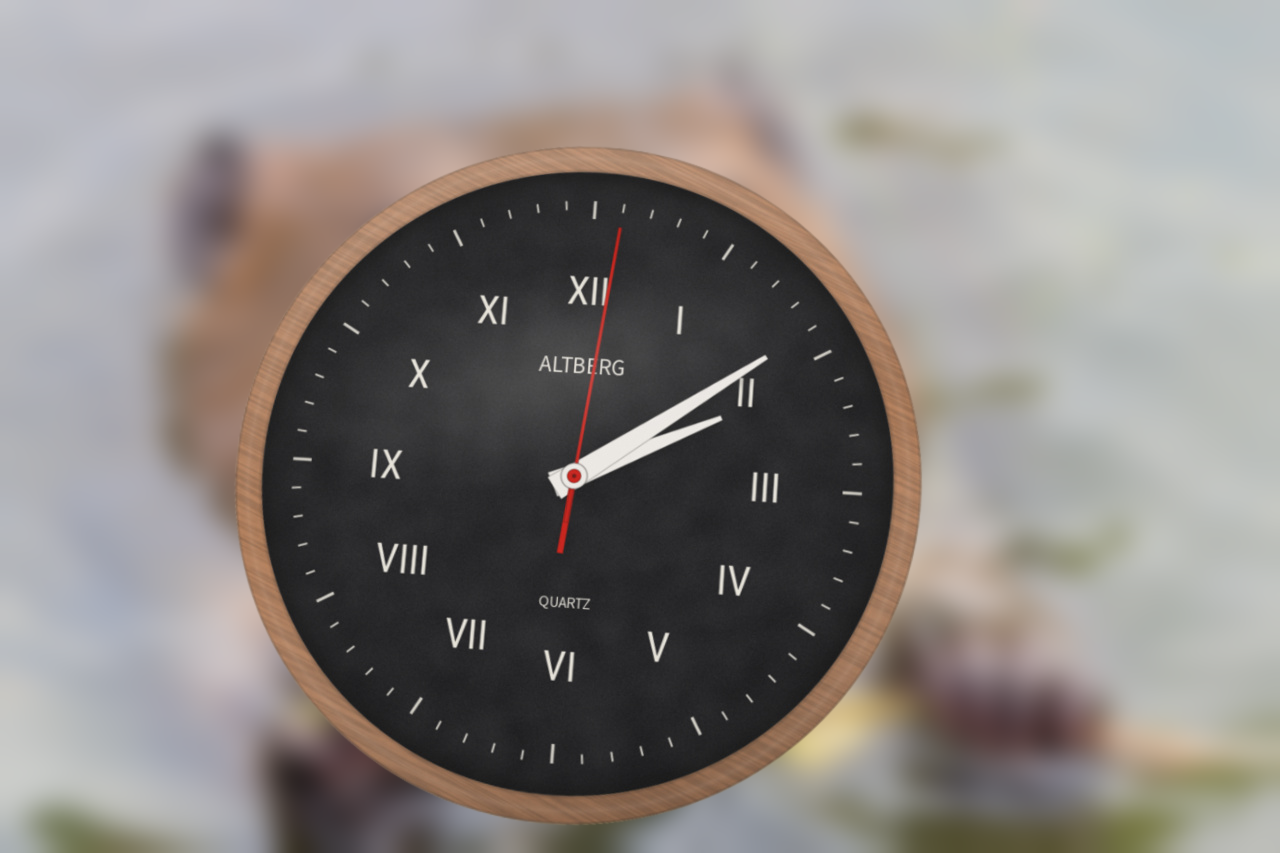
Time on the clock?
2:09:01
